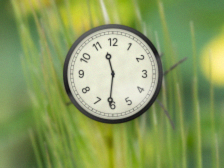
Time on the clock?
11:31
